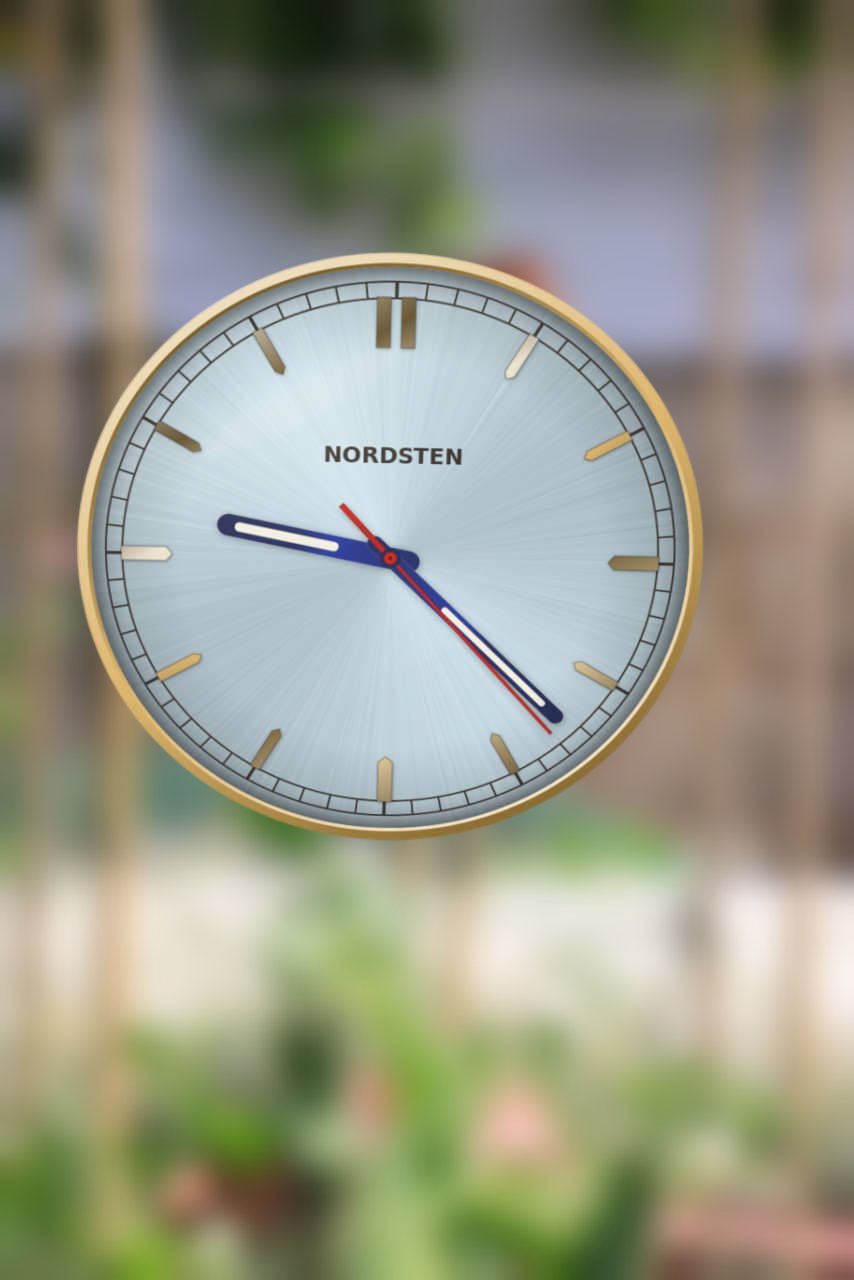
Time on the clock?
9:22:23
